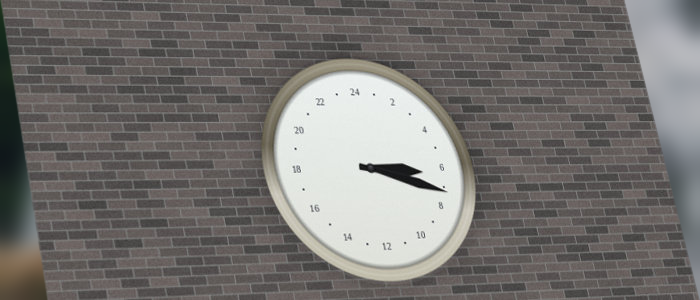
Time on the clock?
6:18
